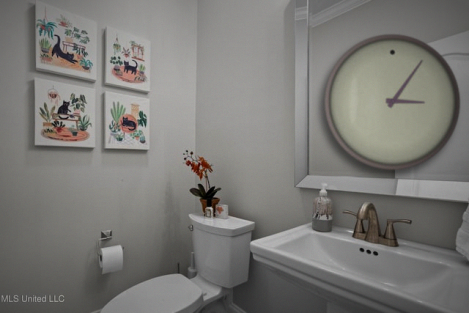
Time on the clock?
3:06
